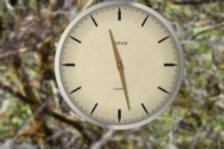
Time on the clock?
11:28
